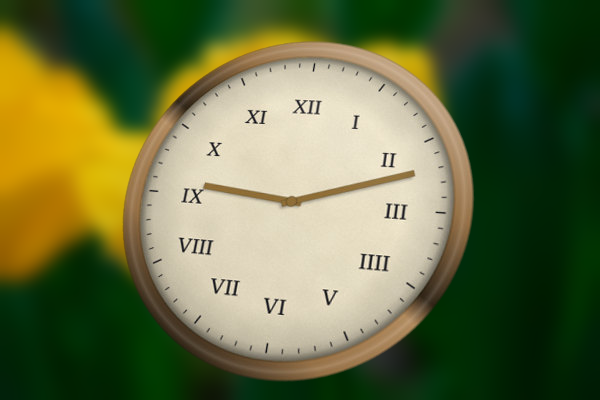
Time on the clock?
9:12
